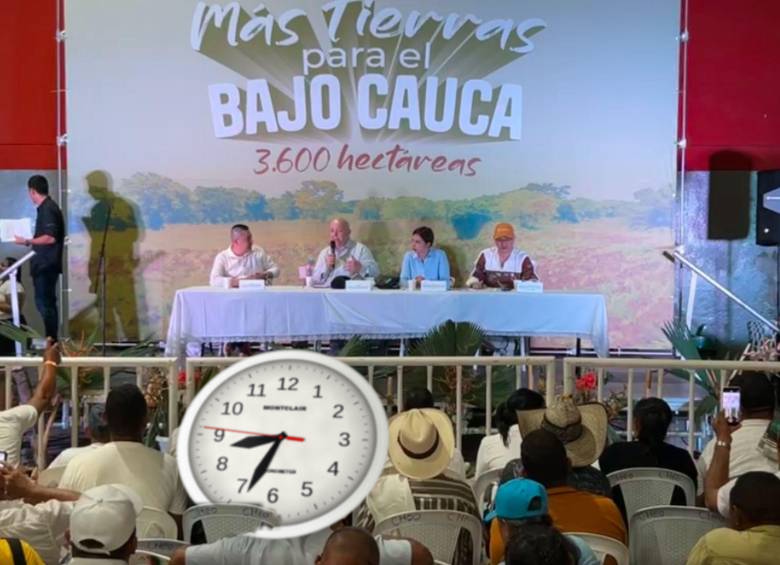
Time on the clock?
8:33:46
